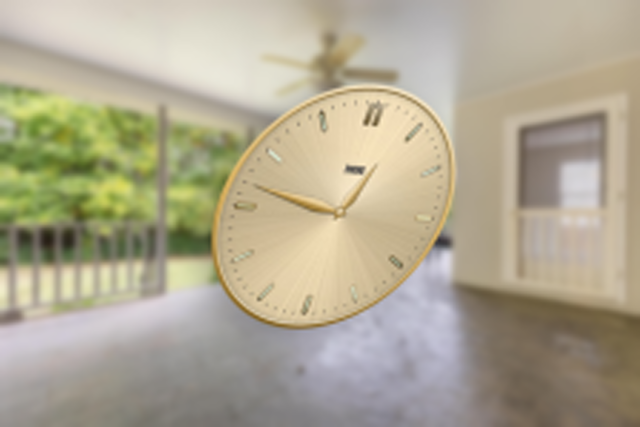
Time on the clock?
12:47
